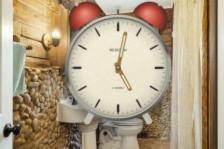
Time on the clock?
5:02
